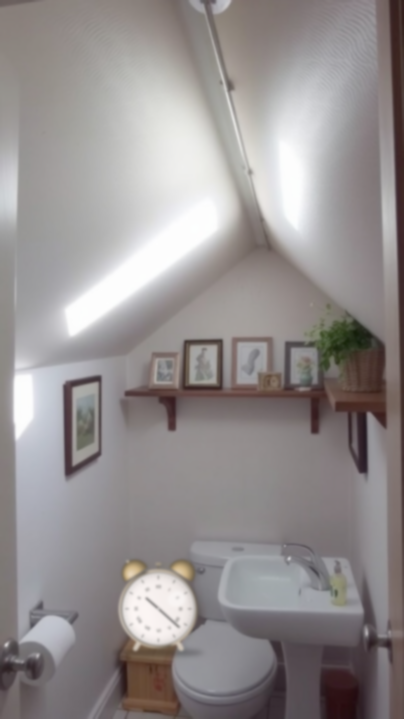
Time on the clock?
10:22
